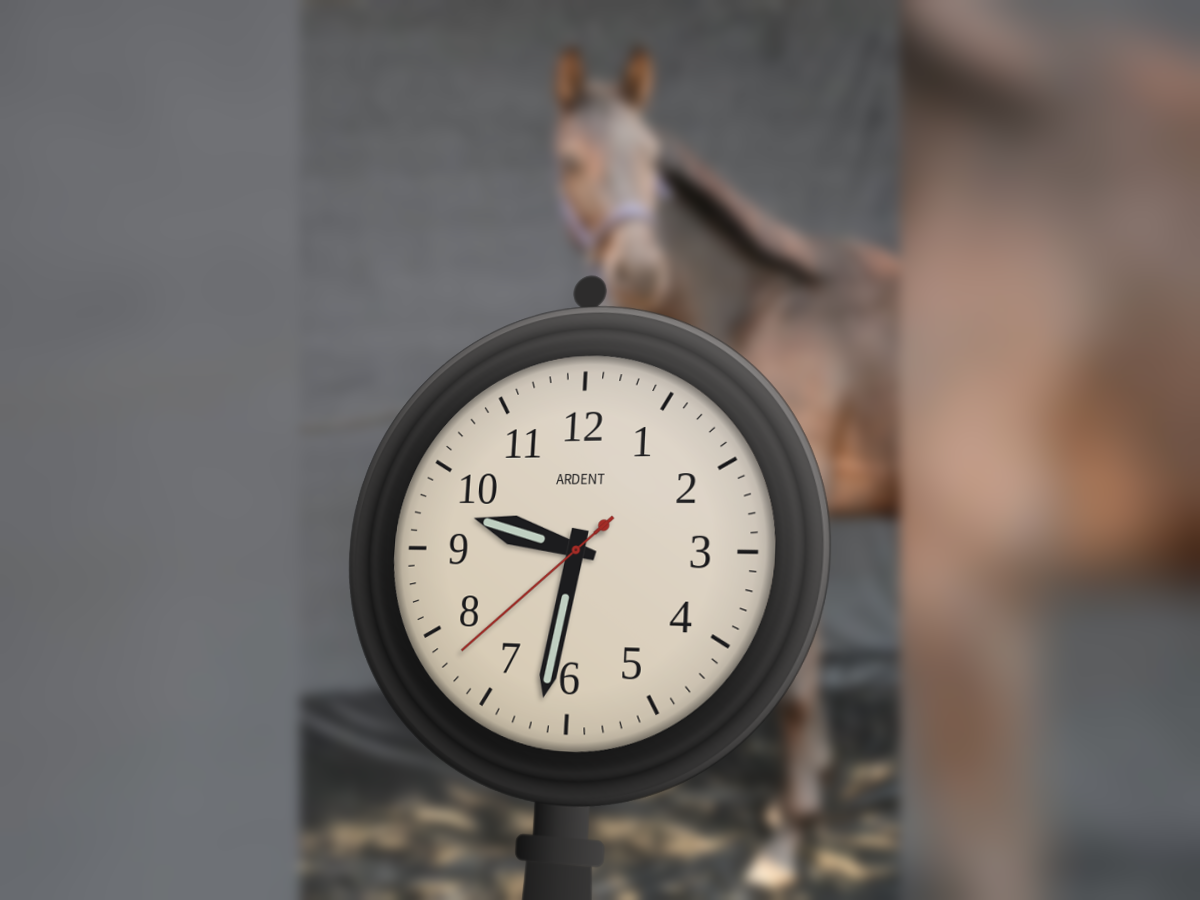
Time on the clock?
9:31:38
